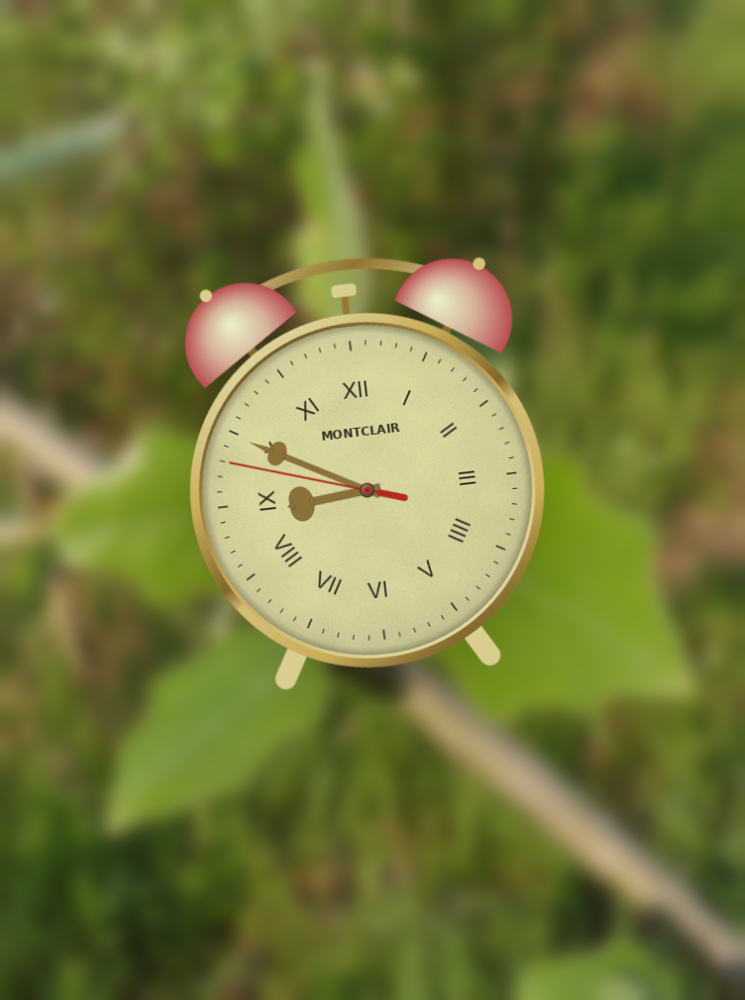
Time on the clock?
8:49:48
